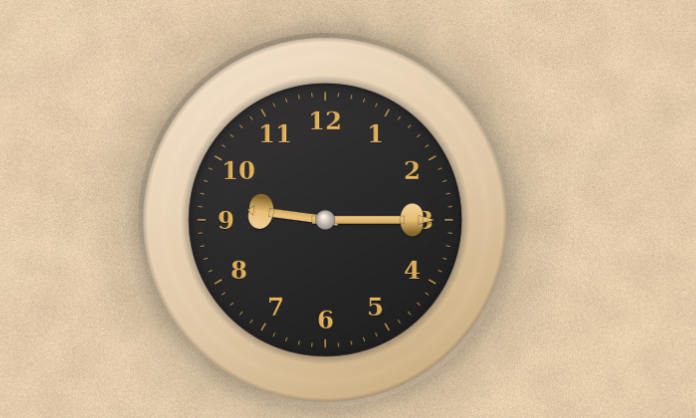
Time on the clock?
9:15
